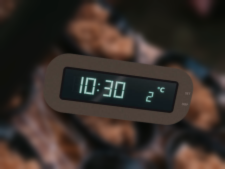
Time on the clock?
10:30
